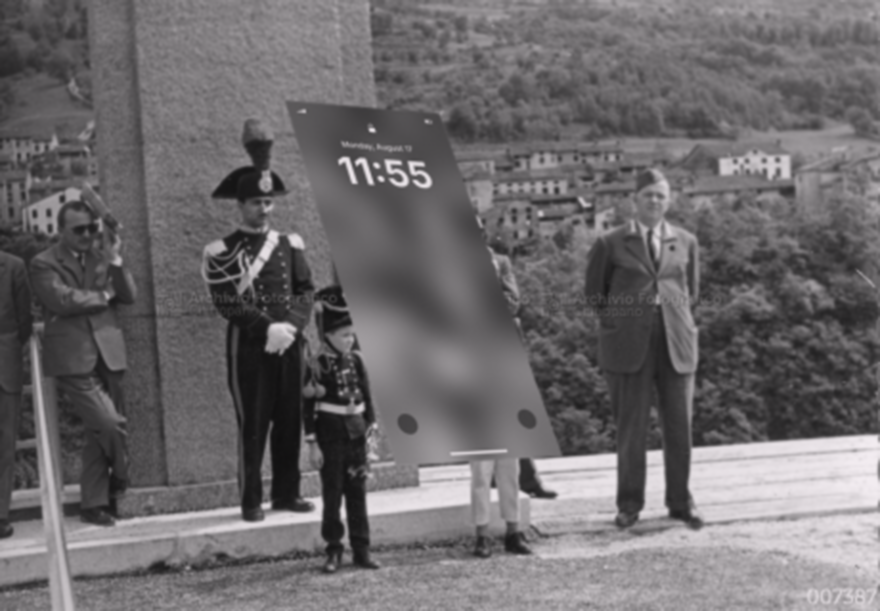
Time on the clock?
11:55
